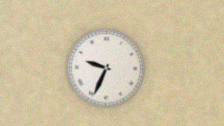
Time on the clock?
9:34
